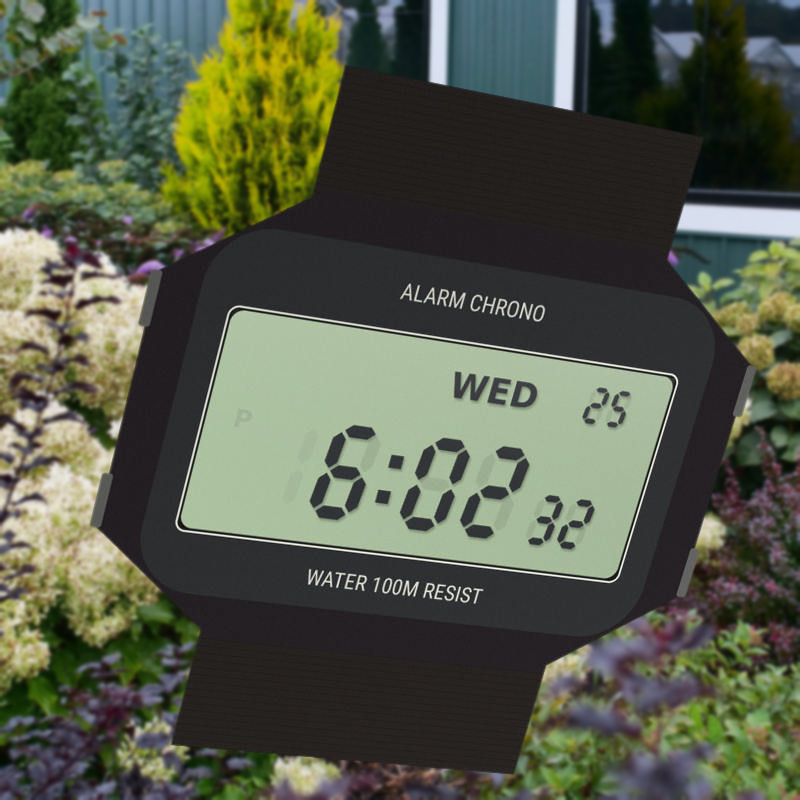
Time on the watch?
6:02:32
